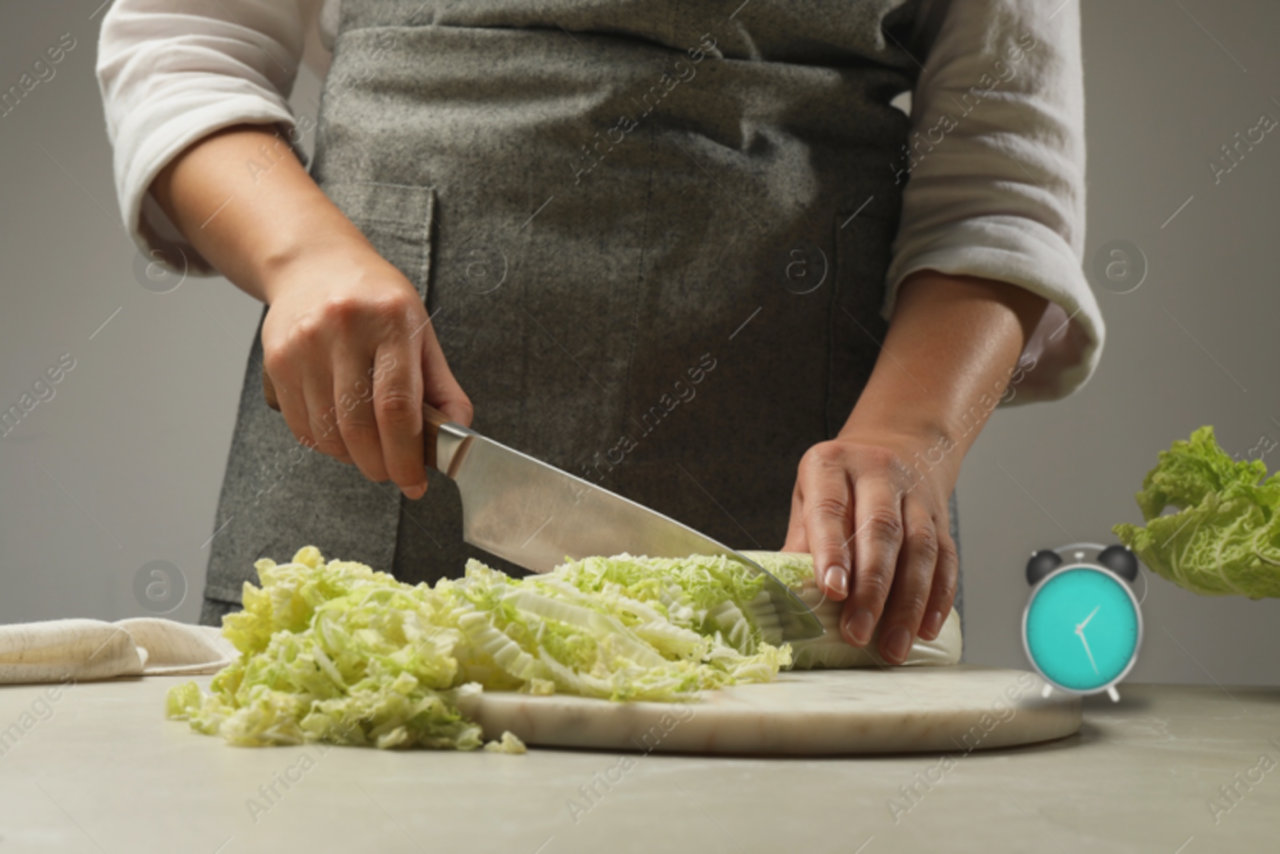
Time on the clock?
1:26
